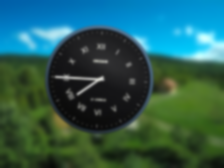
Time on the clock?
7:45
